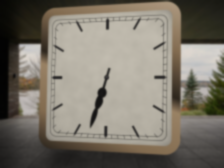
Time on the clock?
6:33
